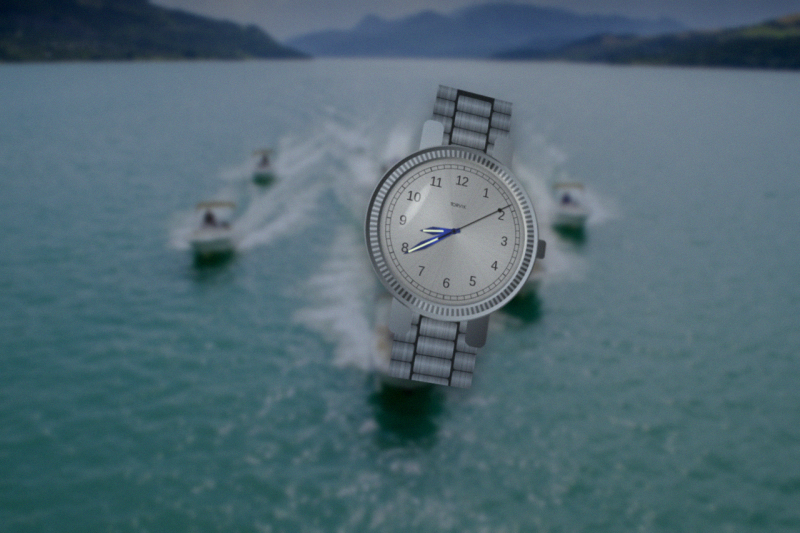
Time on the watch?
8:39:09
